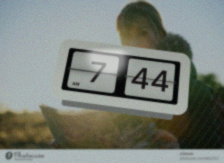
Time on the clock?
7:44
